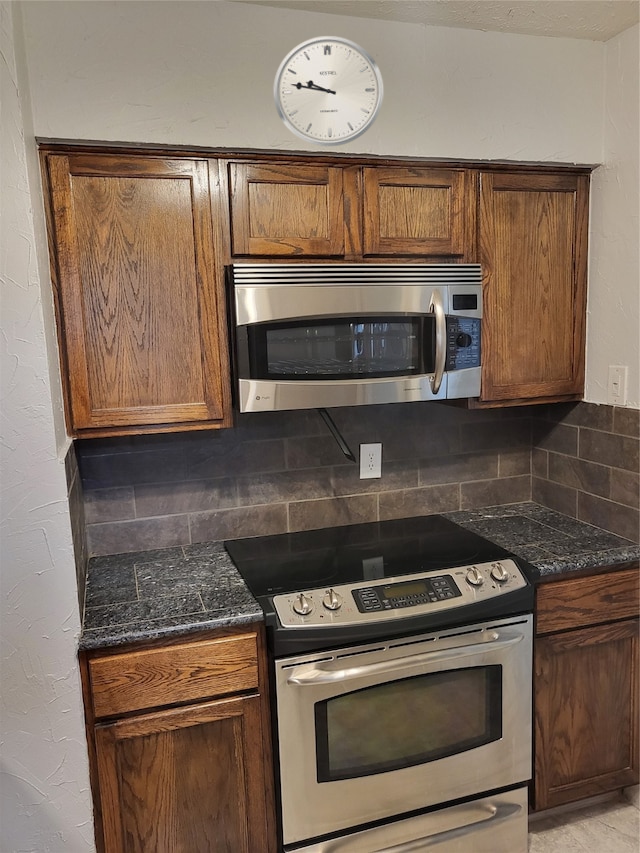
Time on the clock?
9:47
